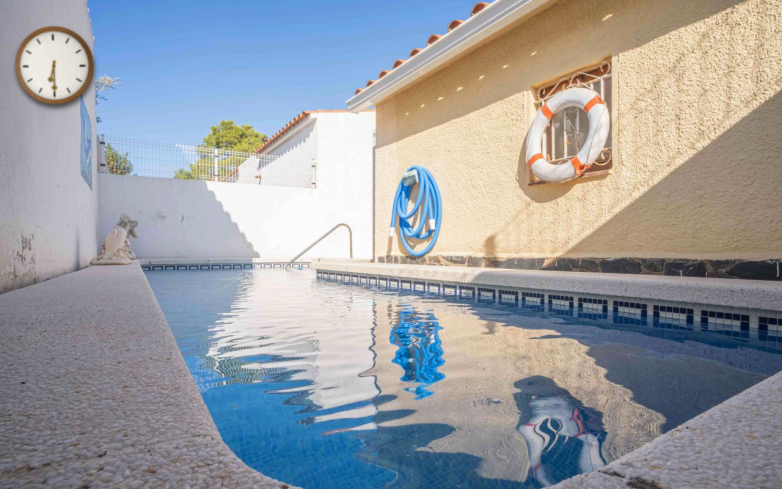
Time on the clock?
6:30
